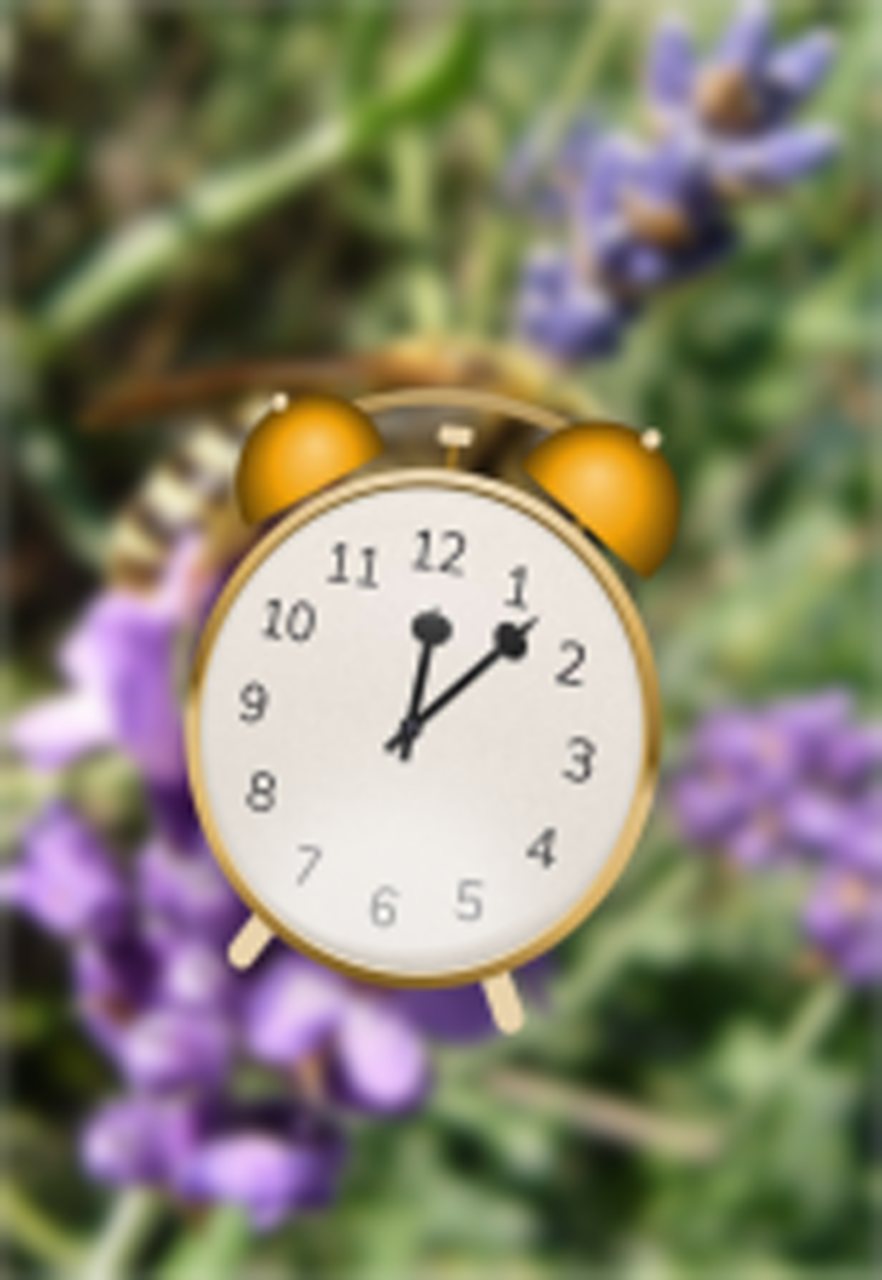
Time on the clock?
12:07
